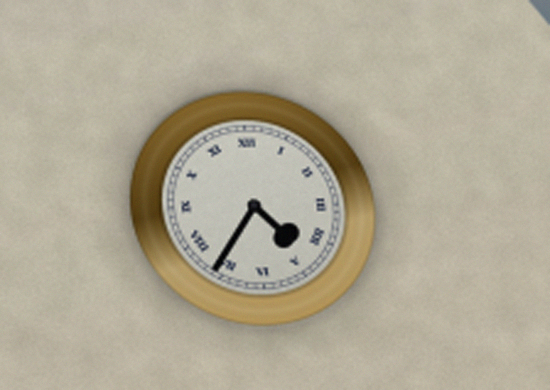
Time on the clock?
4:36
